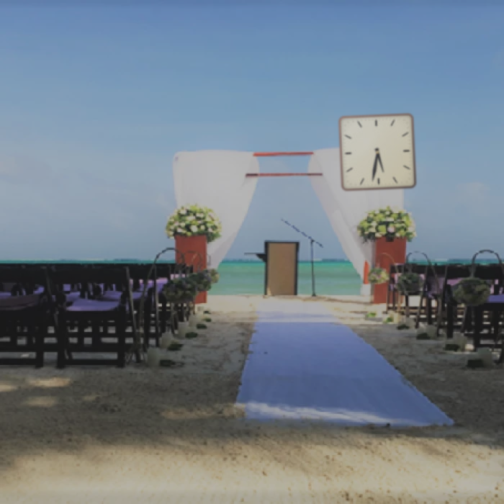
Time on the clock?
5:32
